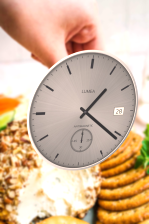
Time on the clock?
1:21
